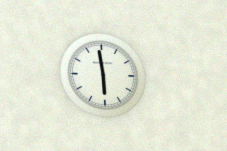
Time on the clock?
5:59
